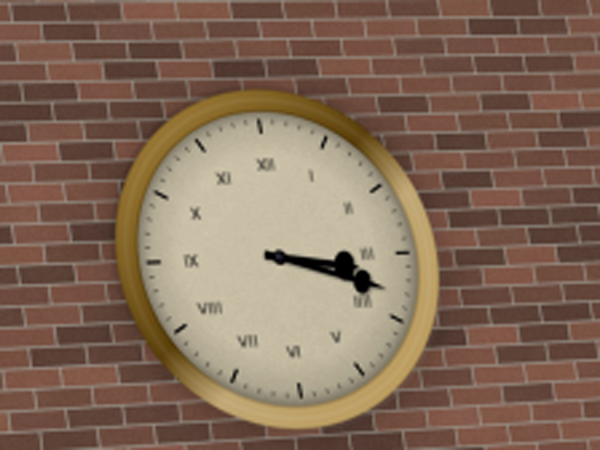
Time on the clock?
3:18
